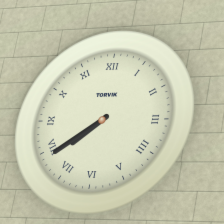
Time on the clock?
7:39
